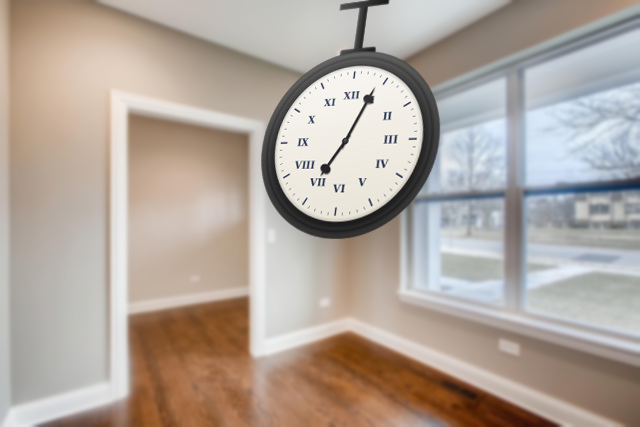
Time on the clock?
7:04
